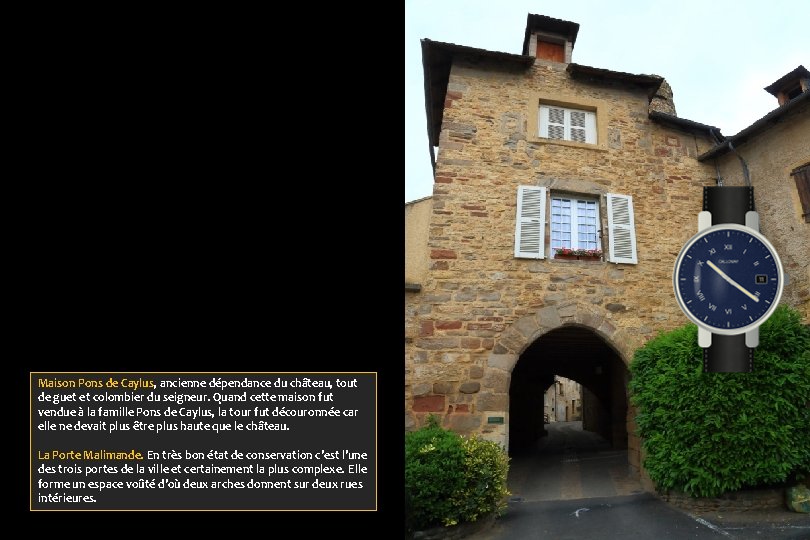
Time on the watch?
10:21
